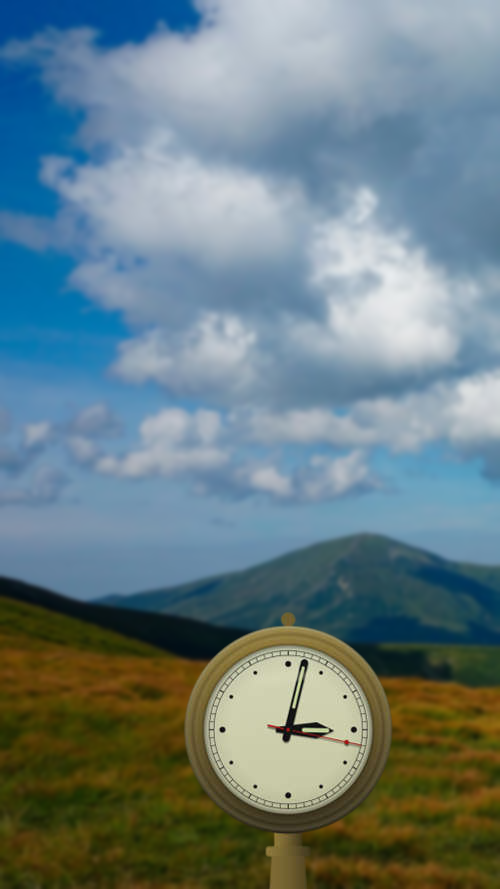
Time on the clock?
3:02:17
